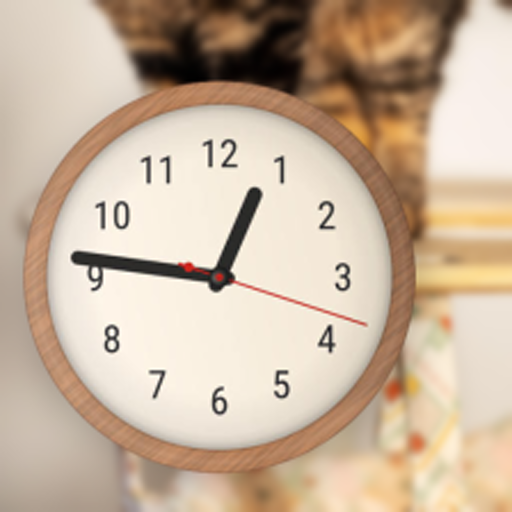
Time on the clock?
12:46:18
